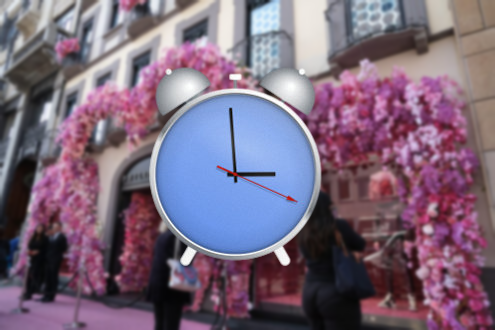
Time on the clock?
2:59:19
